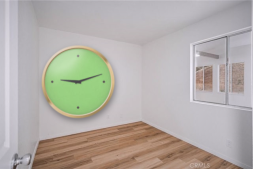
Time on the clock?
9:12
